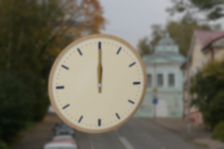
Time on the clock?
12:00
